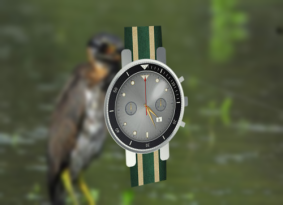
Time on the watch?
4:26
